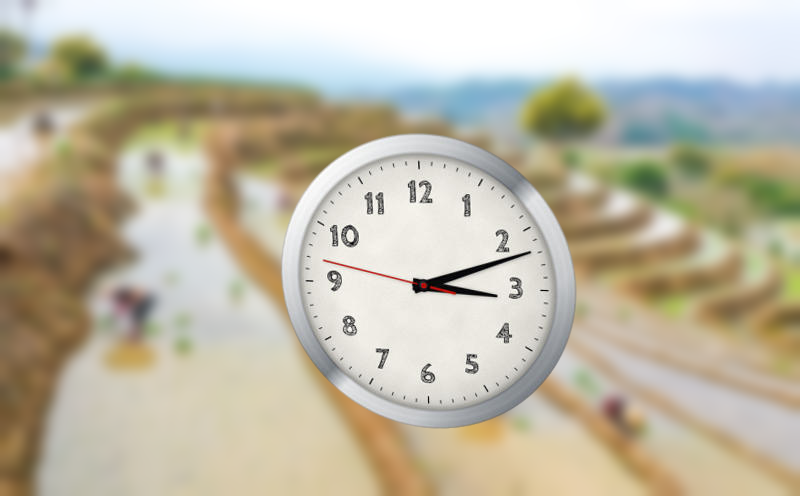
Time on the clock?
3:11:47
